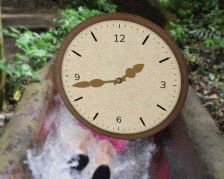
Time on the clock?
1:43
